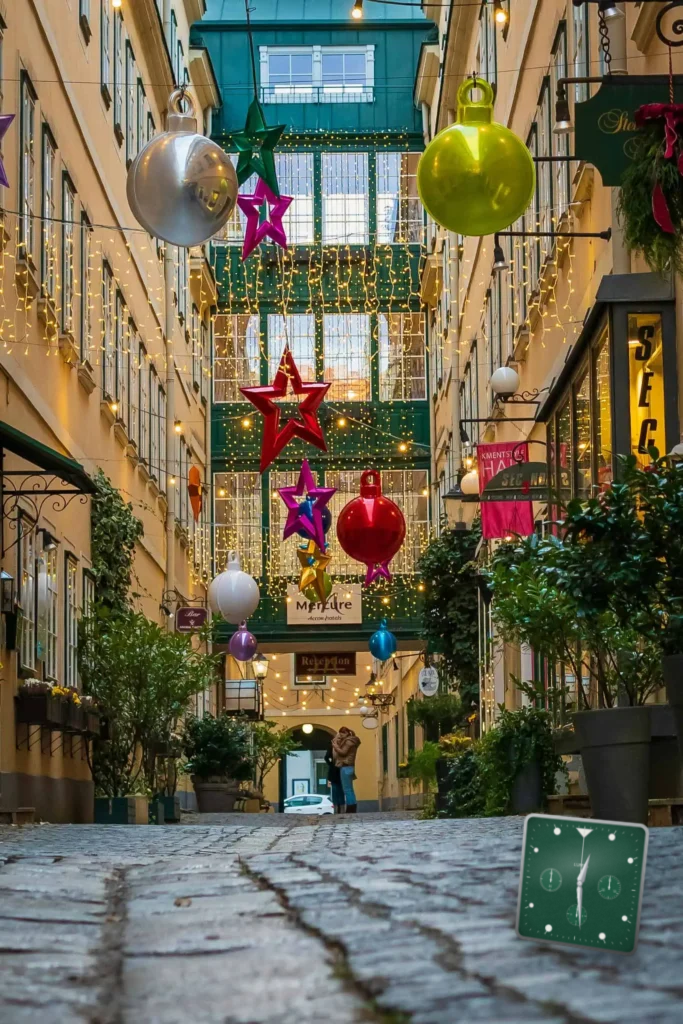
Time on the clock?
12:29
